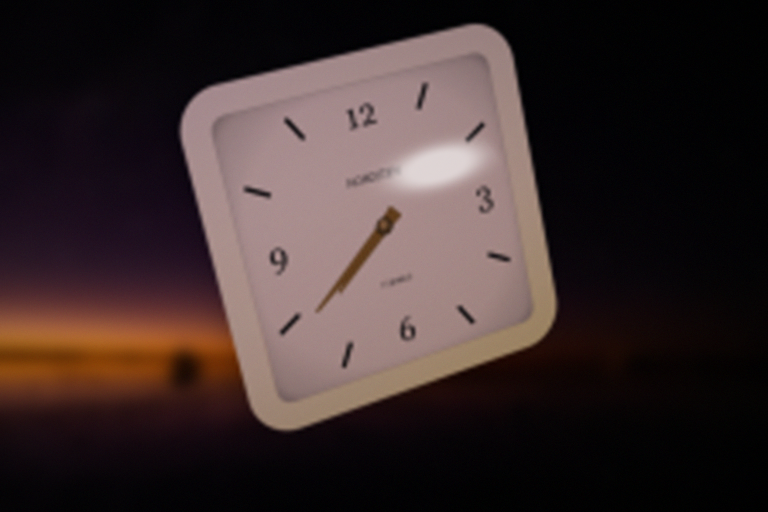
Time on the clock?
7:39
